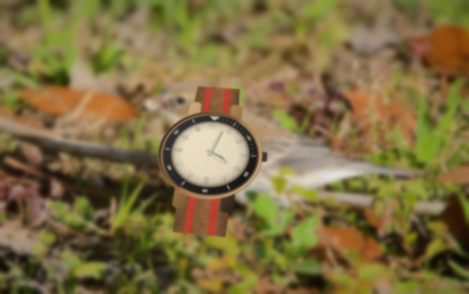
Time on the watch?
4:03
